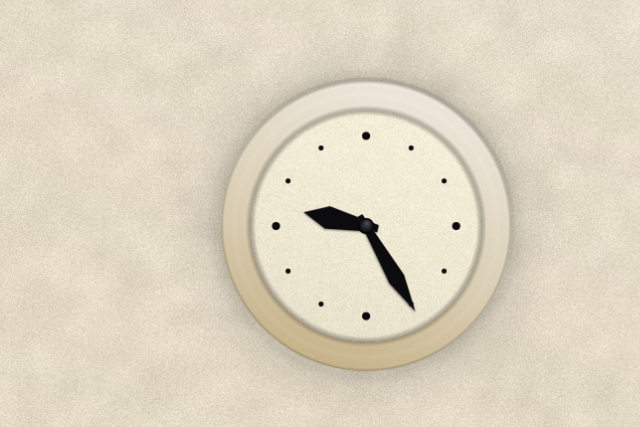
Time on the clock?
9:25
